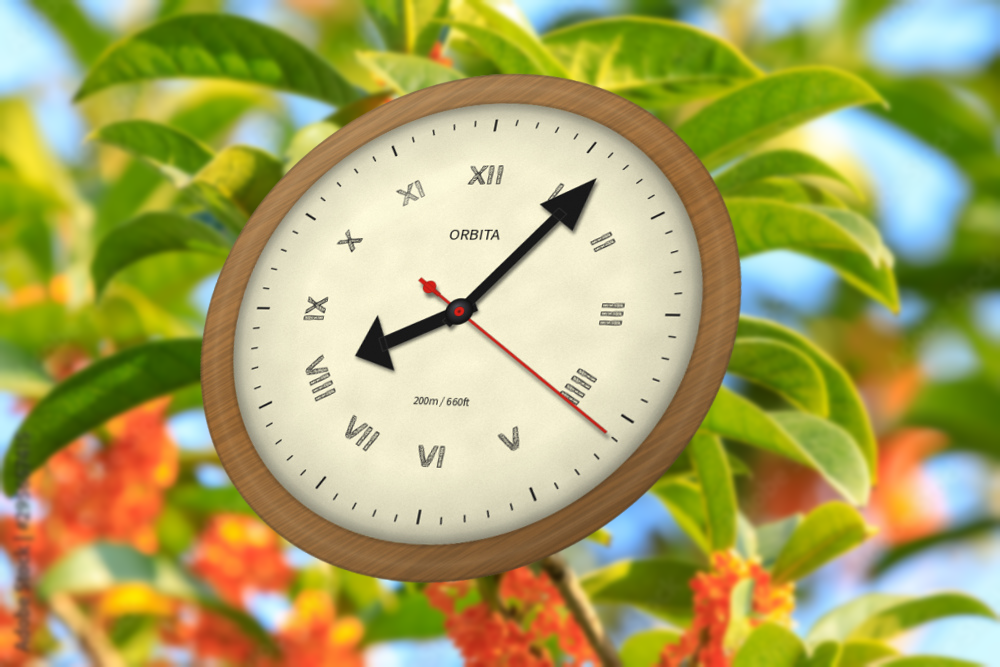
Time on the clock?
8:06:21
